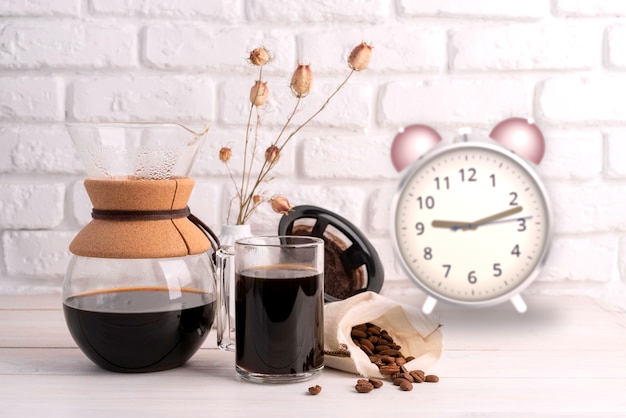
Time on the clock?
9:12:14
